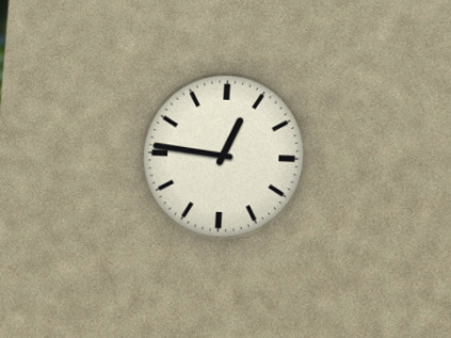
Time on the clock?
12:46
